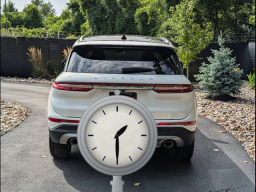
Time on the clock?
1:30
